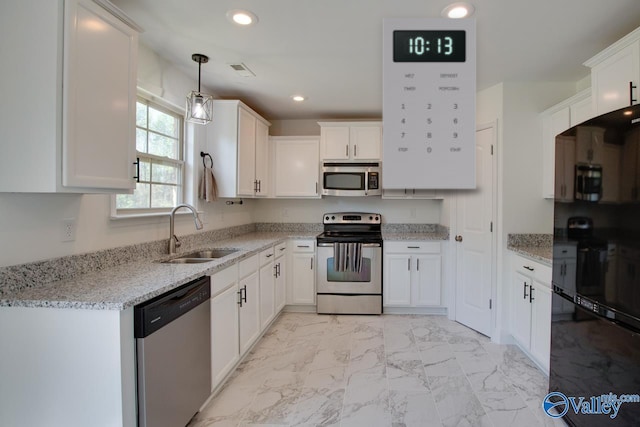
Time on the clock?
10:13
